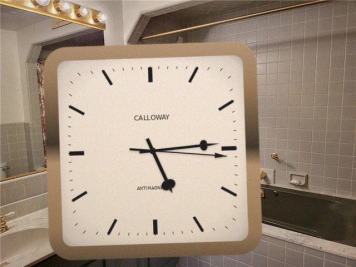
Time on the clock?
5:14:16
